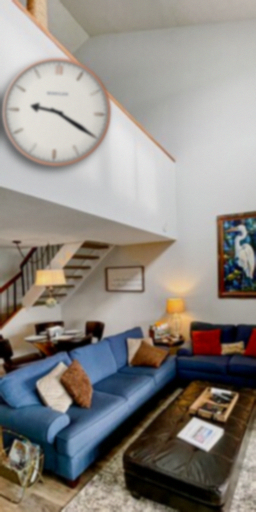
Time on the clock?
9:20
